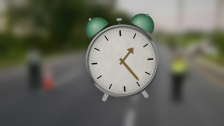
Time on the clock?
1:24
